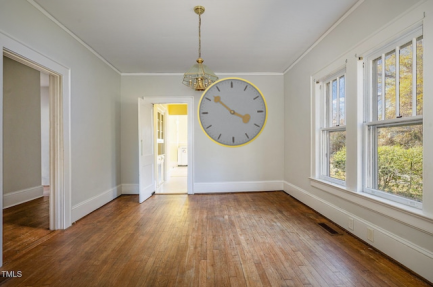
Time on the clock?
3:52
